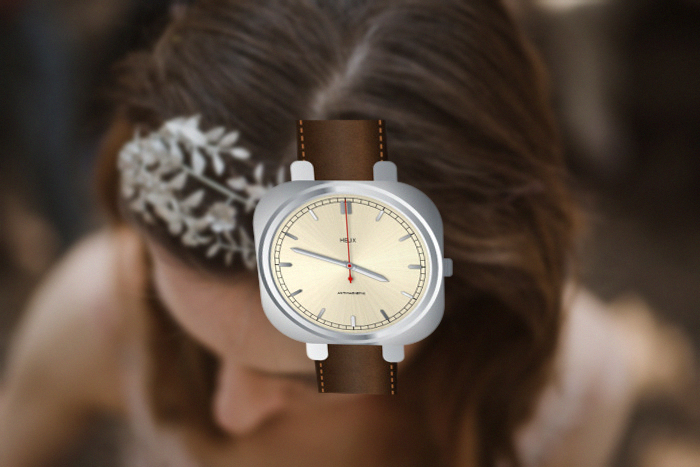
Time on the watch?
3:48:00
